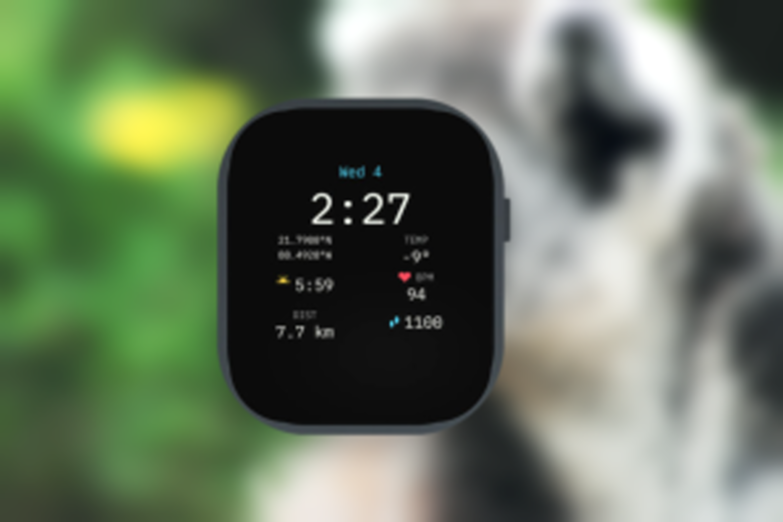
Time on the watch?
2:27
